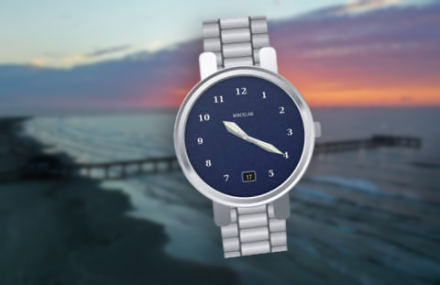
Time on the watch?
10:20
